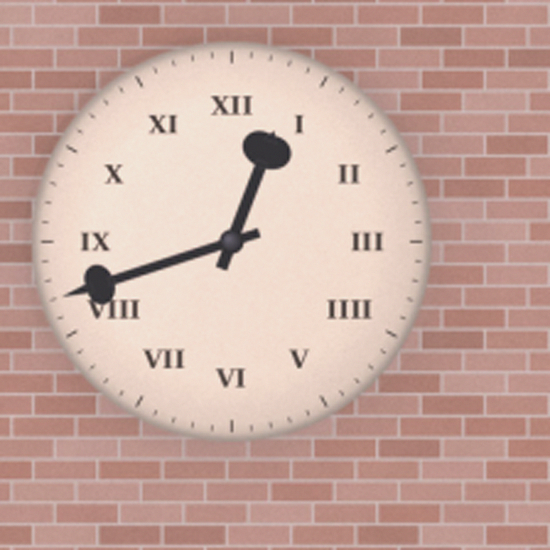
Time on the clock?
12:42
